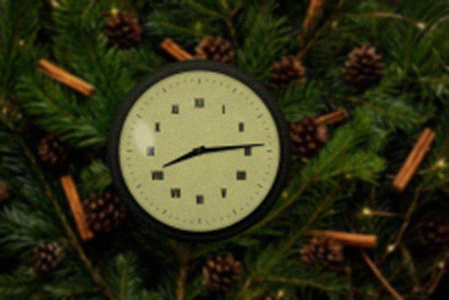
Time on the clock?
8:14
